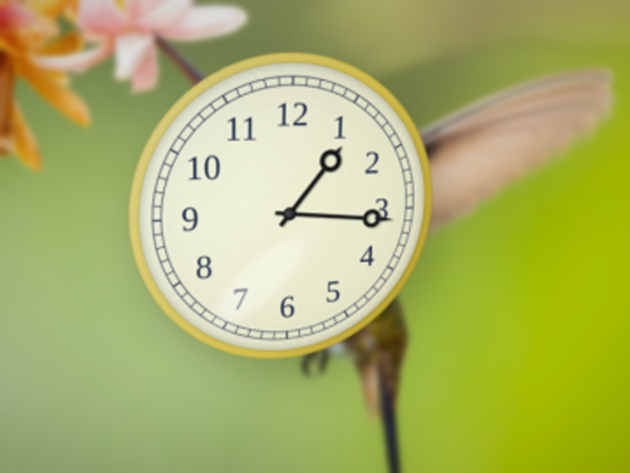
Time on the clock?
1:16
